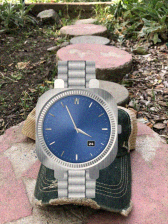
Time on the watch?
3:56
